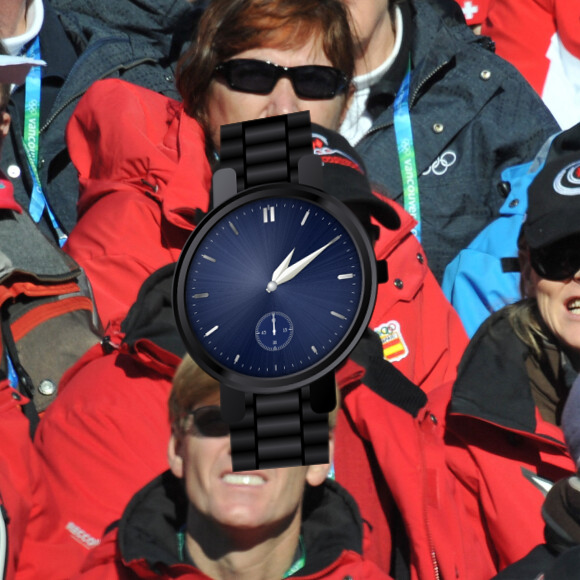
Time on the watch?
1:10
